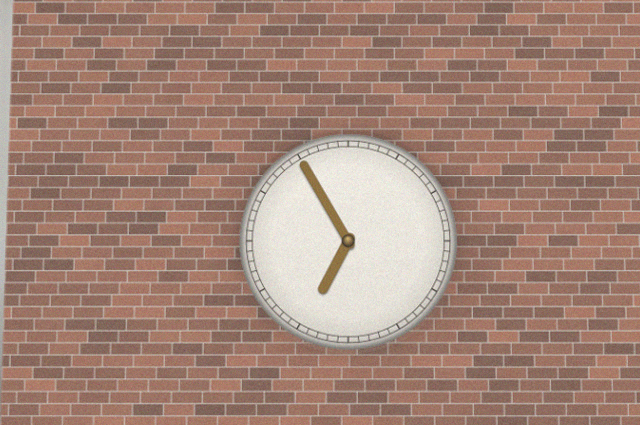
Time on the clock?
6:55
